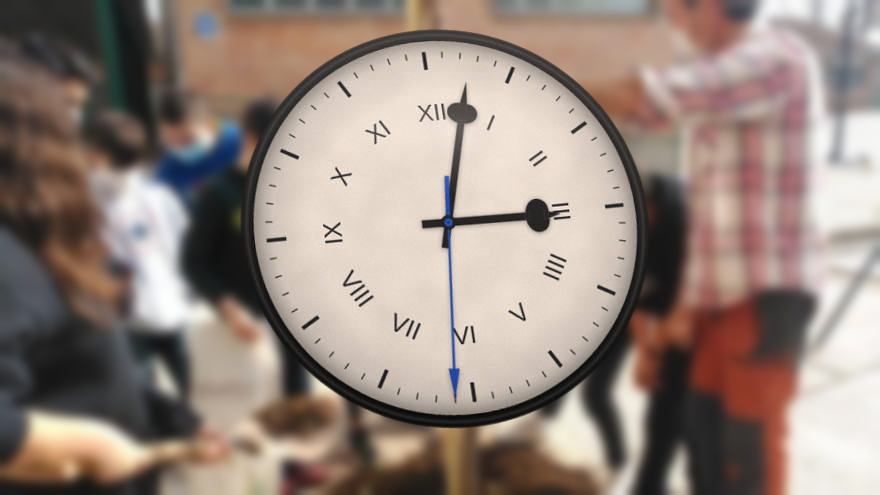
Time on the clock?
3:02:31
